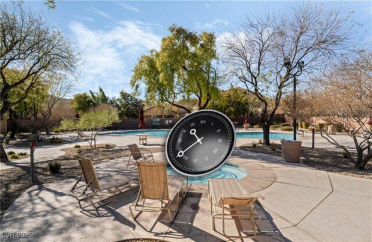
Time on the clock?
10:38
